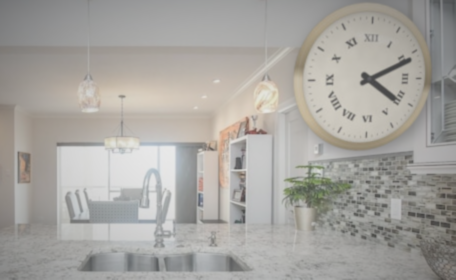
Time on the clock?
4:11
